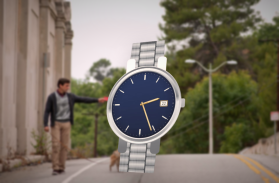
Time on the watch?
2:26
